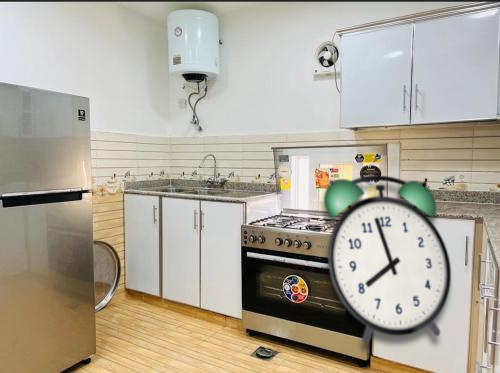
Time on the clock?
7:58
